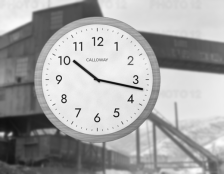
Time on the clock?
10:17
